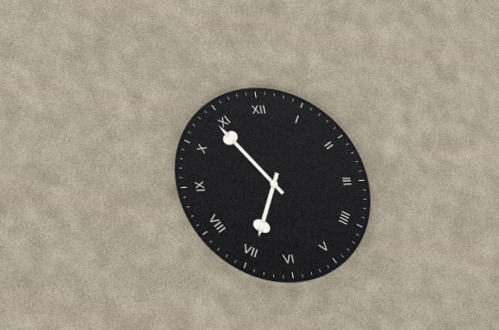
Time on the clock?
6:54
